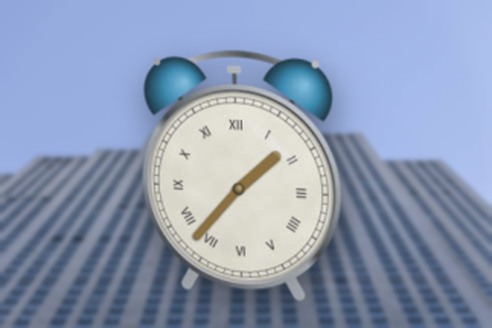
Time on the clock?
1:37
